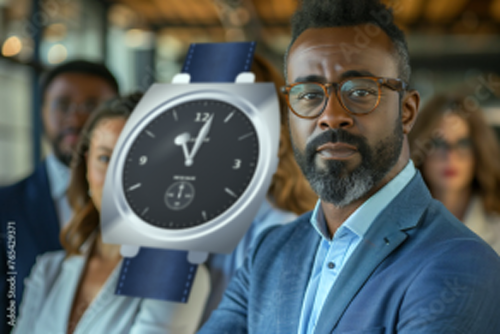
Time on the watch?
11:02
